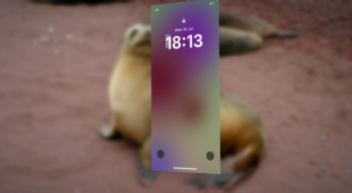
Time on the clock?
18:13
